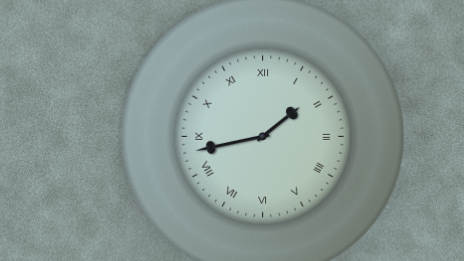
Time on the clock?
1:43
